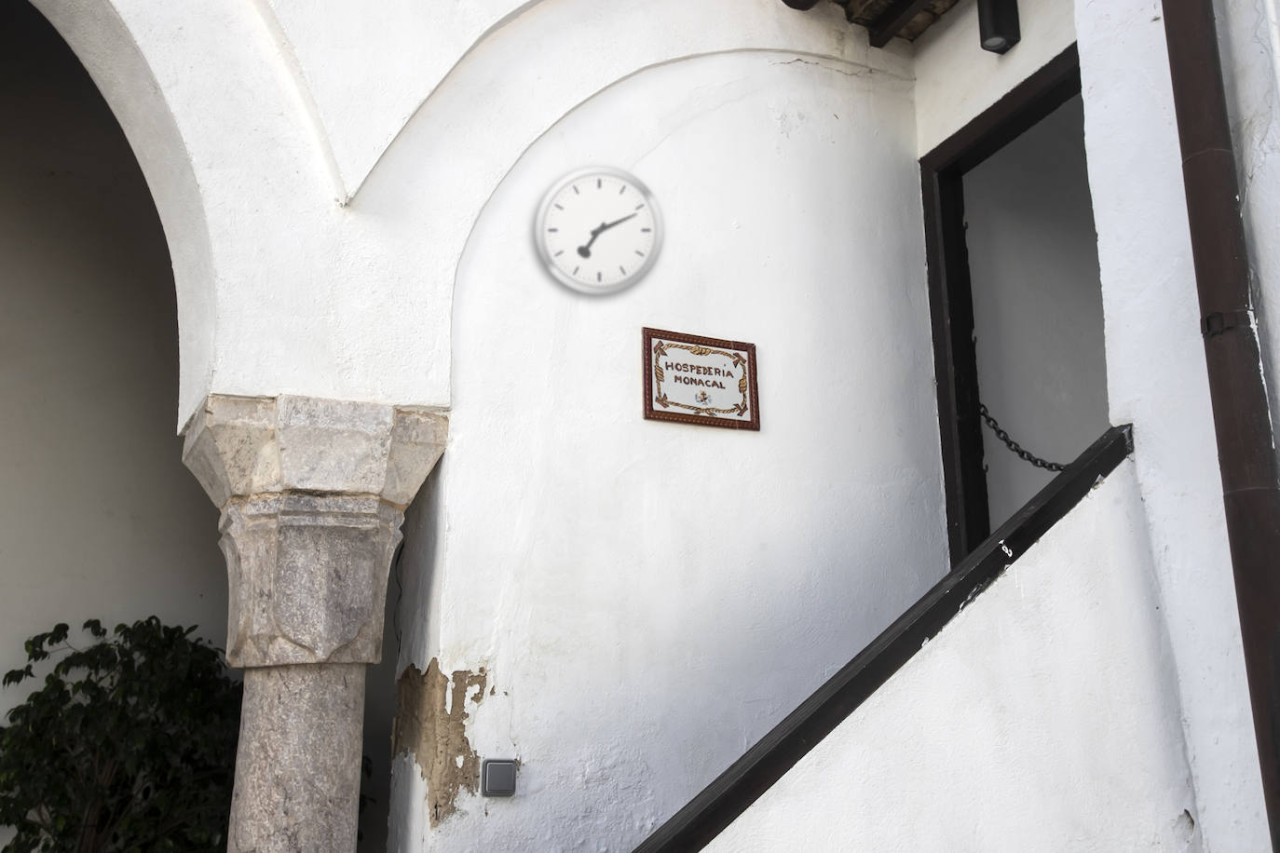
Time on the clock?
7:11
